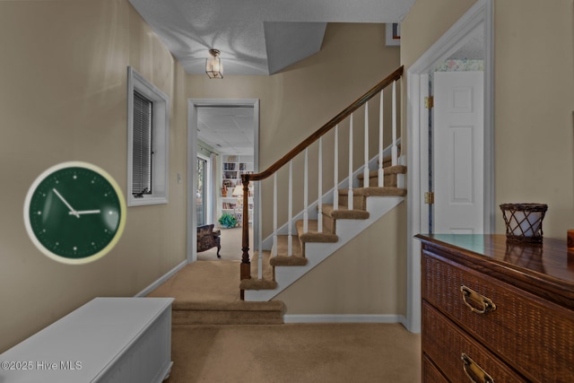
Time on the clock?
2:53
